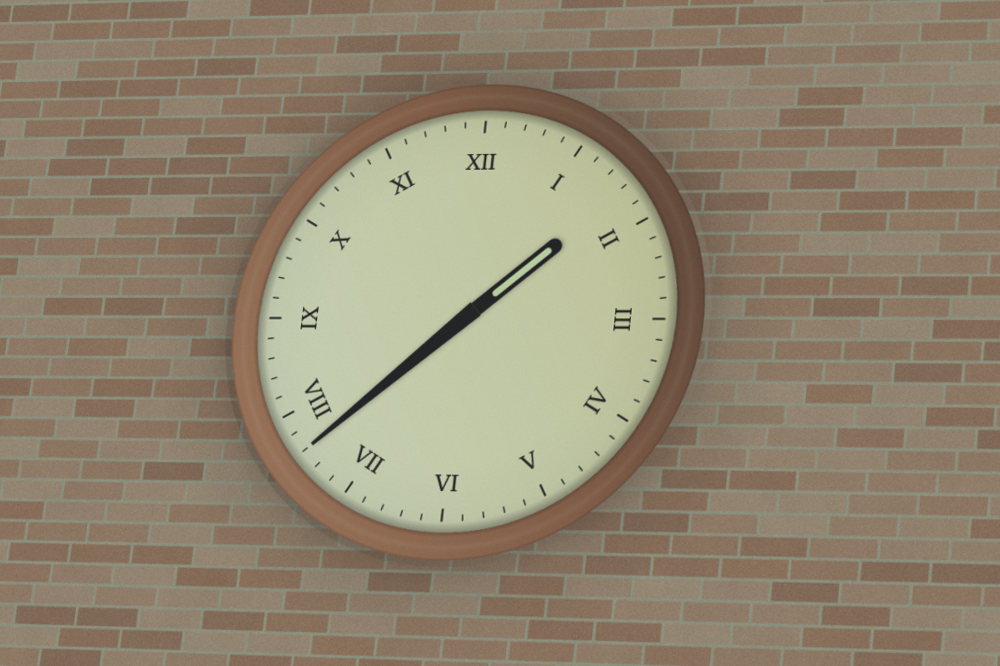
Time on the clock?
1:38
